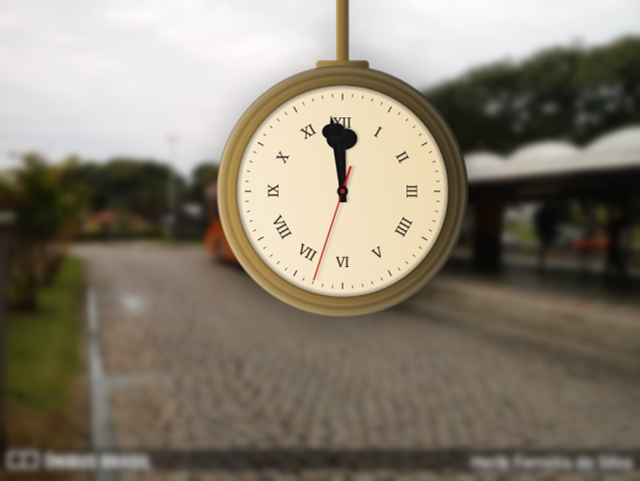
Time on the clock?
11:58:33
